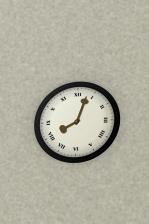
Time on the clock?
8:03
